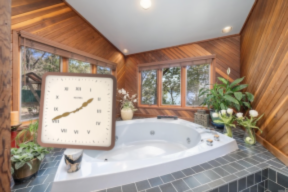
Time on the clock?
1:41
